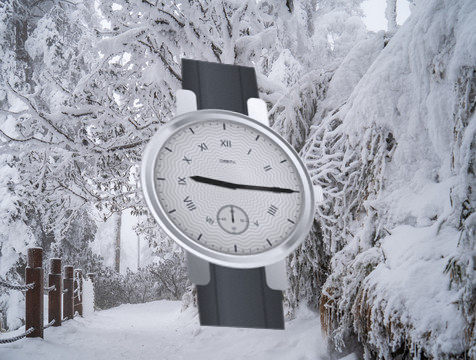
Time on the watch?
9:15
